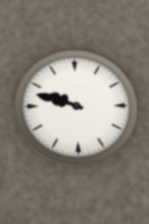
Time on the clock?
9:48
